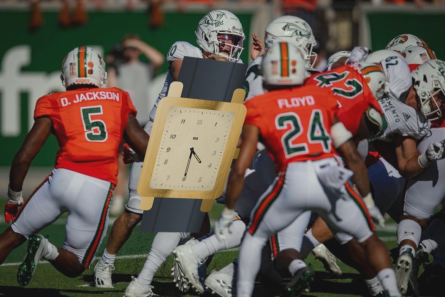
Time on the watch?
4:30
